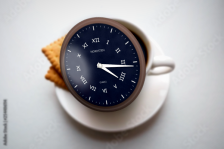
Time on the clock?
4:16
